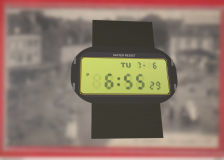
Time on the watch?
6:55:29
